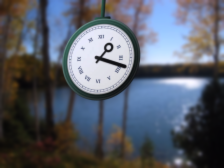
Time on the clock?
1:18
